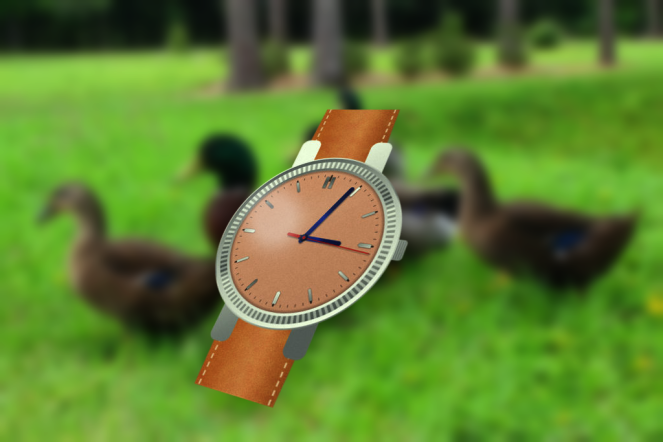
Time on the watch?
3:04:16
